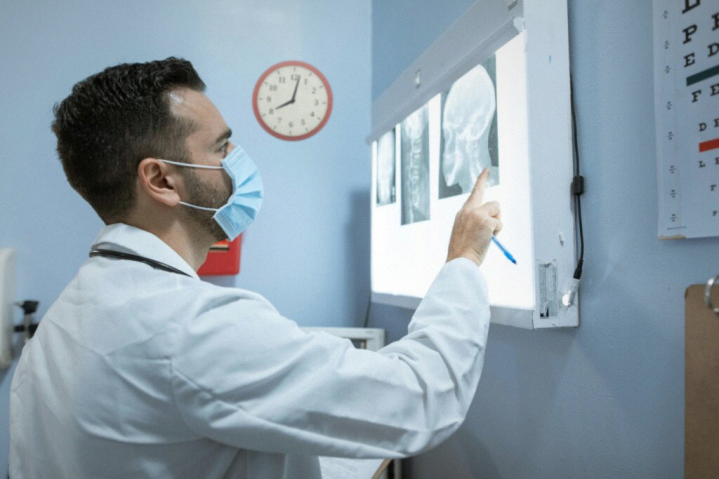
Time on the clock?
8:02
